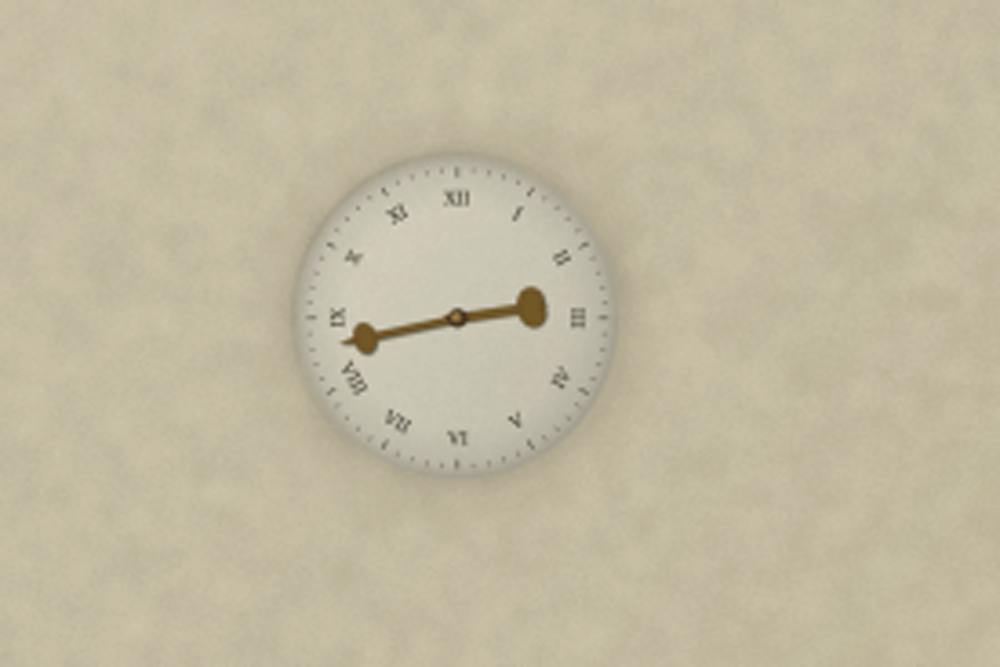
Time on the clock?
2:43
